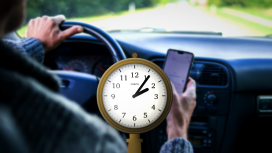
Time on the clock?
2:06
